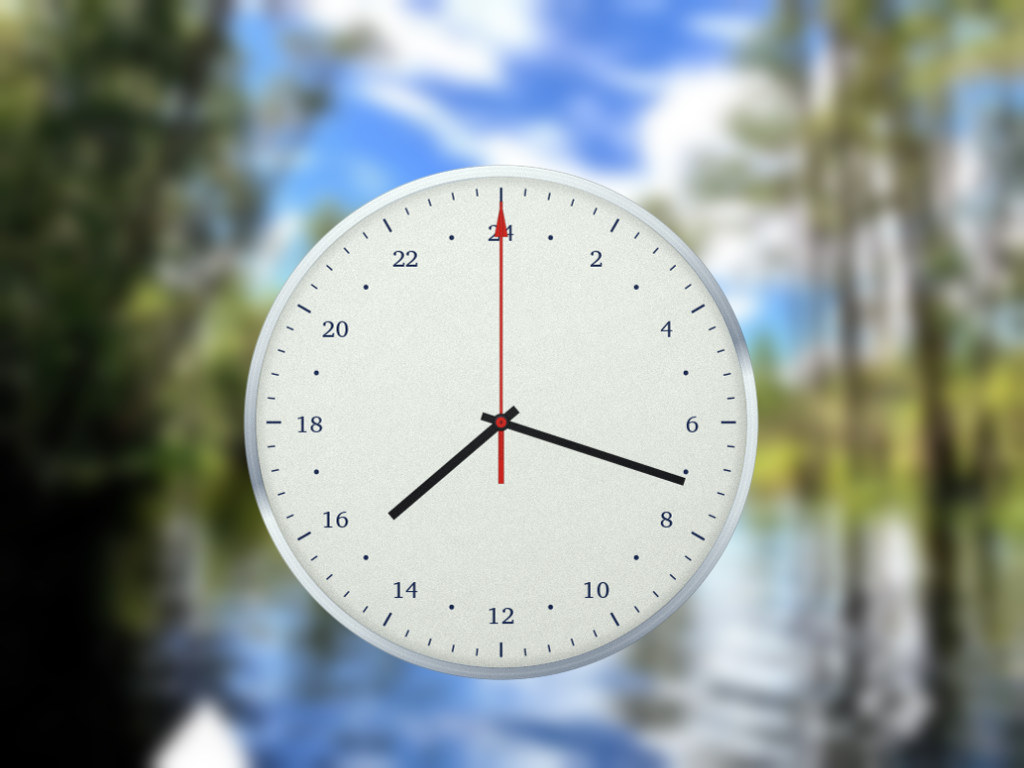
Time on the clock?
15:18:00
